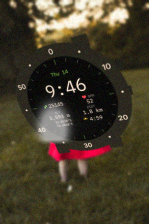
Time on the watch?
9:46
